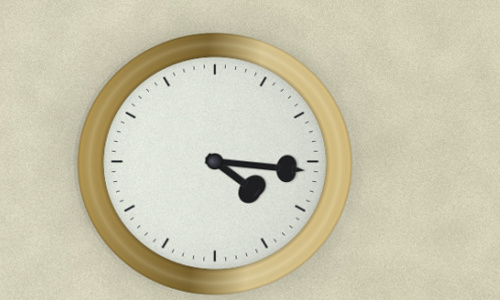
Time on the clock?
4:16
